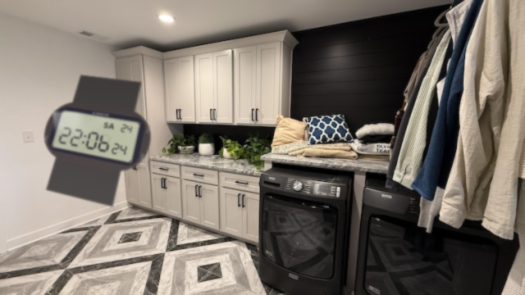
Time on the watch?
22:06:24
